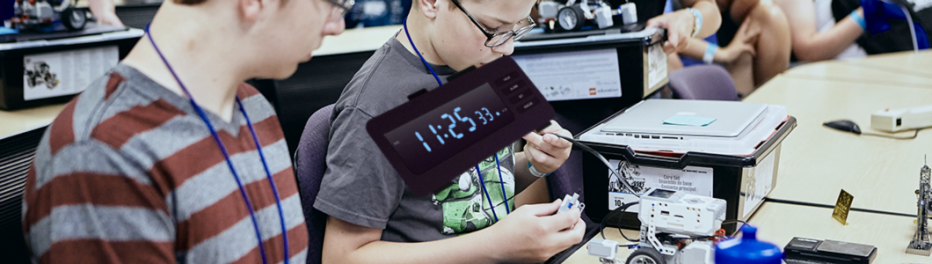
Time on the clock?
11:25:33
